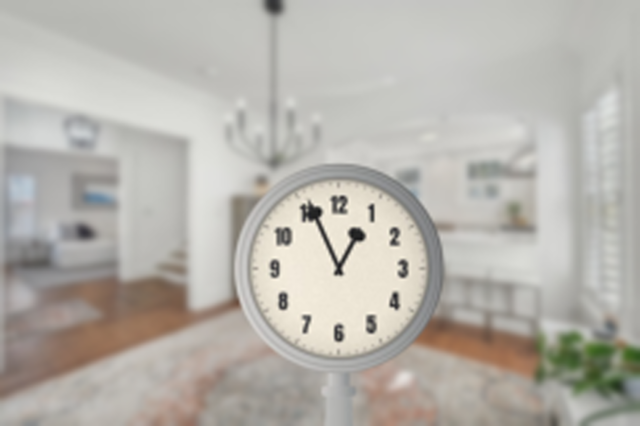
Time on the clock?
12:56
